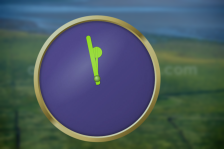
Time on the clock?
11:58
